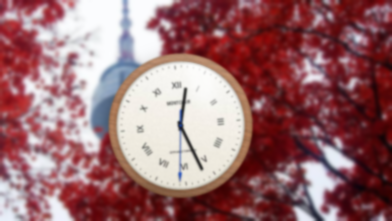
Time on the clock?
12:26:31
